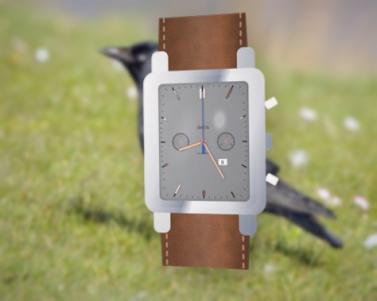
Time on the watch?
8:25
